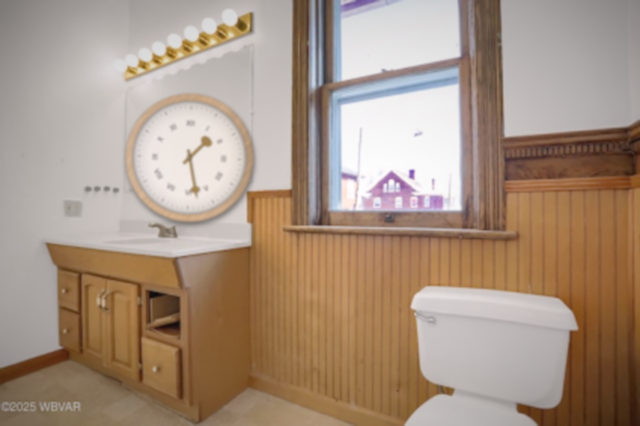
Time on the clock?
1:28
